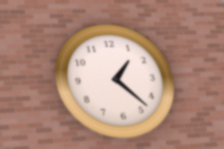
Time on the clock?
1:23
